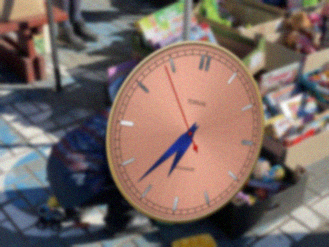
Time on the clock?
6:36:54
